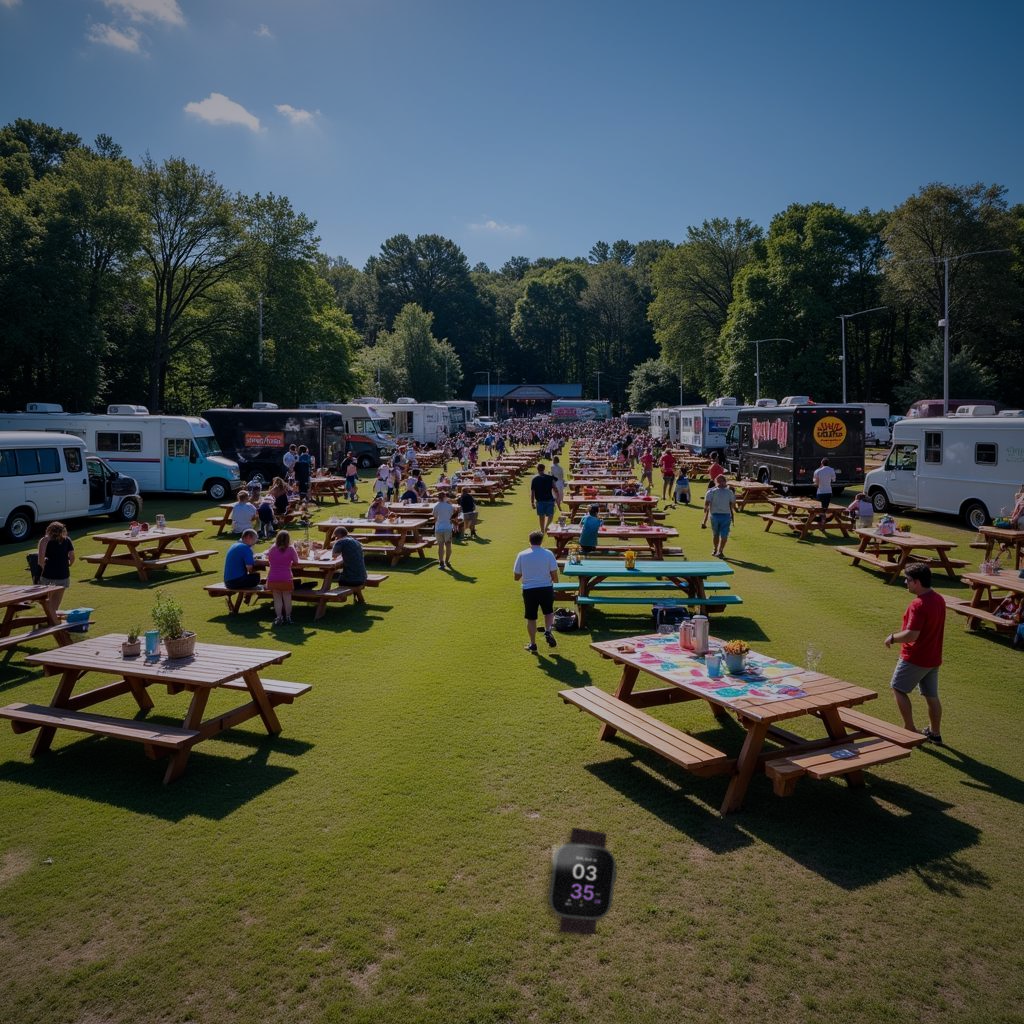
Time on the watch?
3:35
